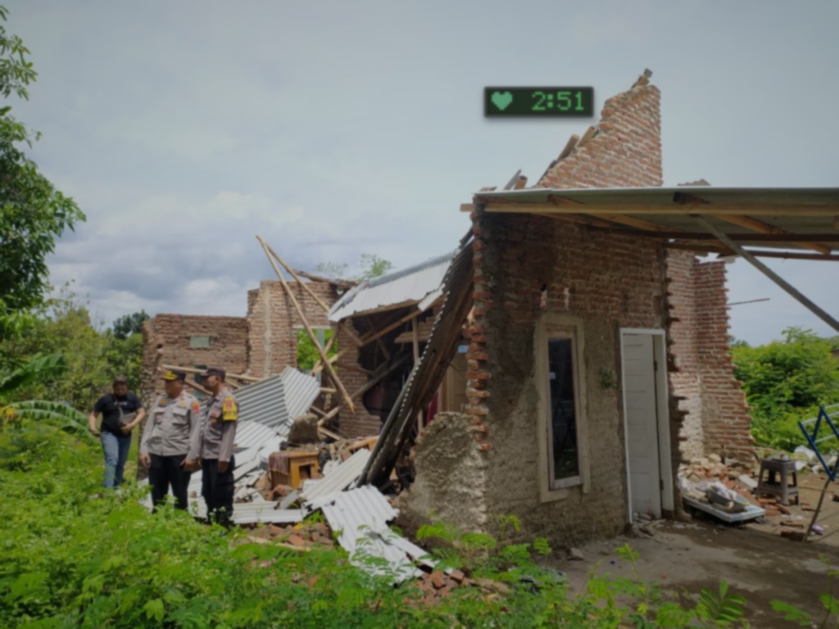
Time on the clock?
2:51
